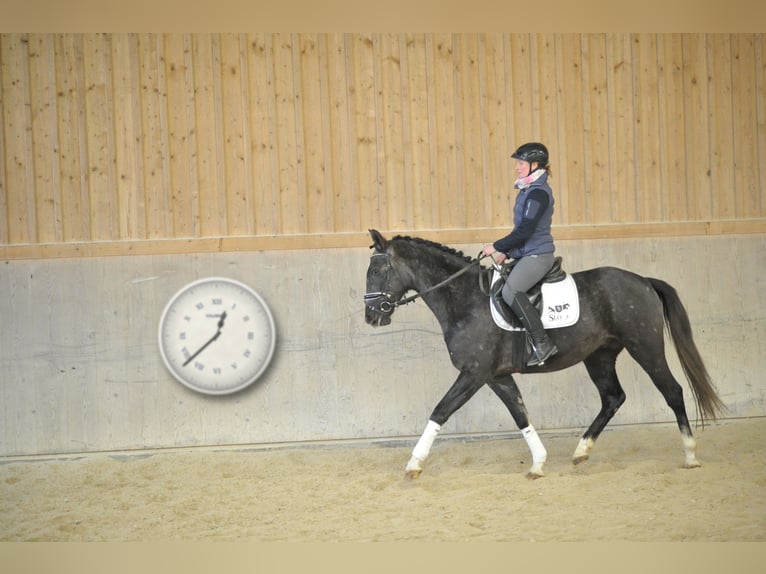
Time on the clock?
12:38
